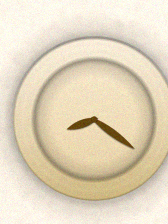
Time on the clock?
8:21
